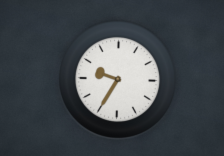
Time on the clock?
9:35
